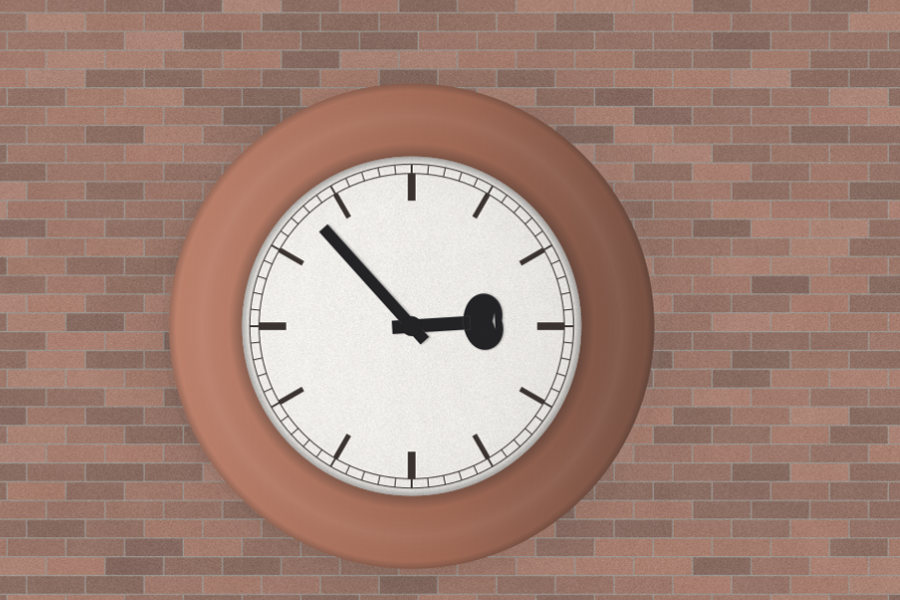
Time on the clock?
2:53
